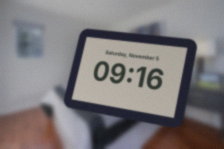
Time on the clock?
9:16
